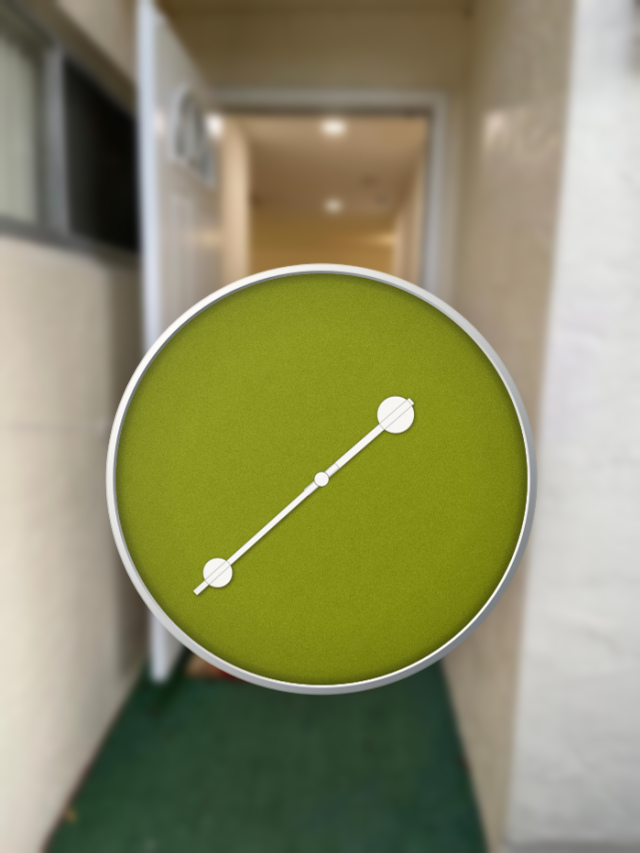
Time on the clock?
1:38
